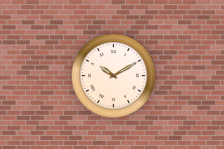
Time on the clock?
10:10
